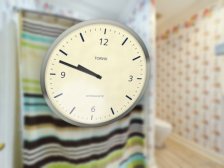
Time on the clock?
9:48
